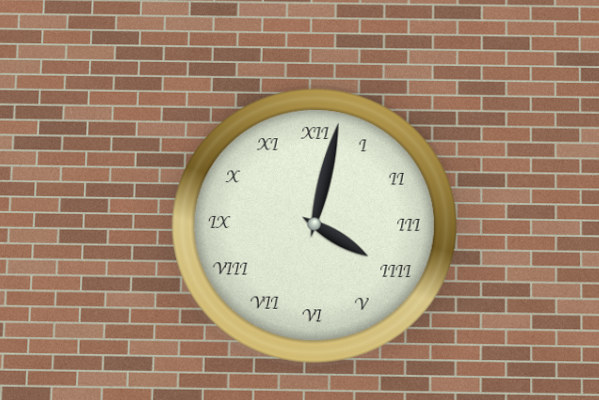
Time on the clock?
4:02
